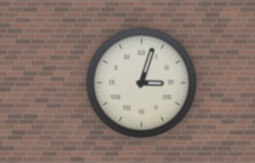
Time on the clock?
3:03
